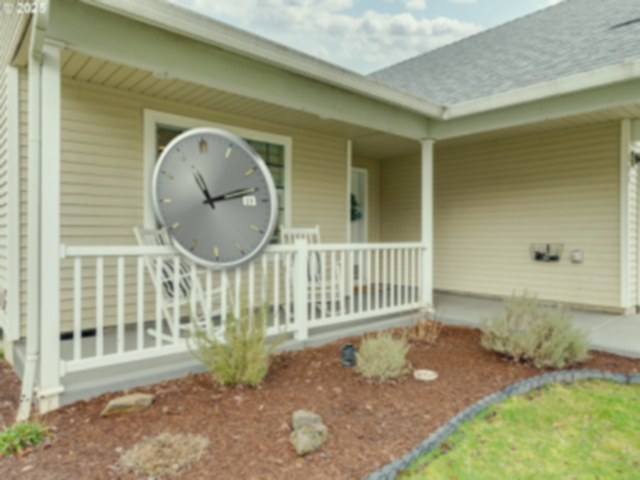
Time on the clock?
11:13
